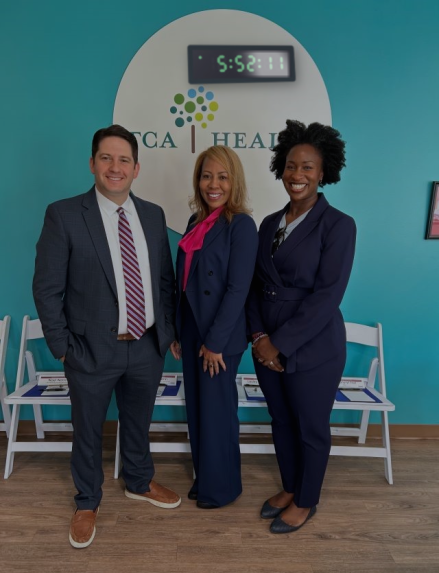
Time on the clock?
5:52:11
